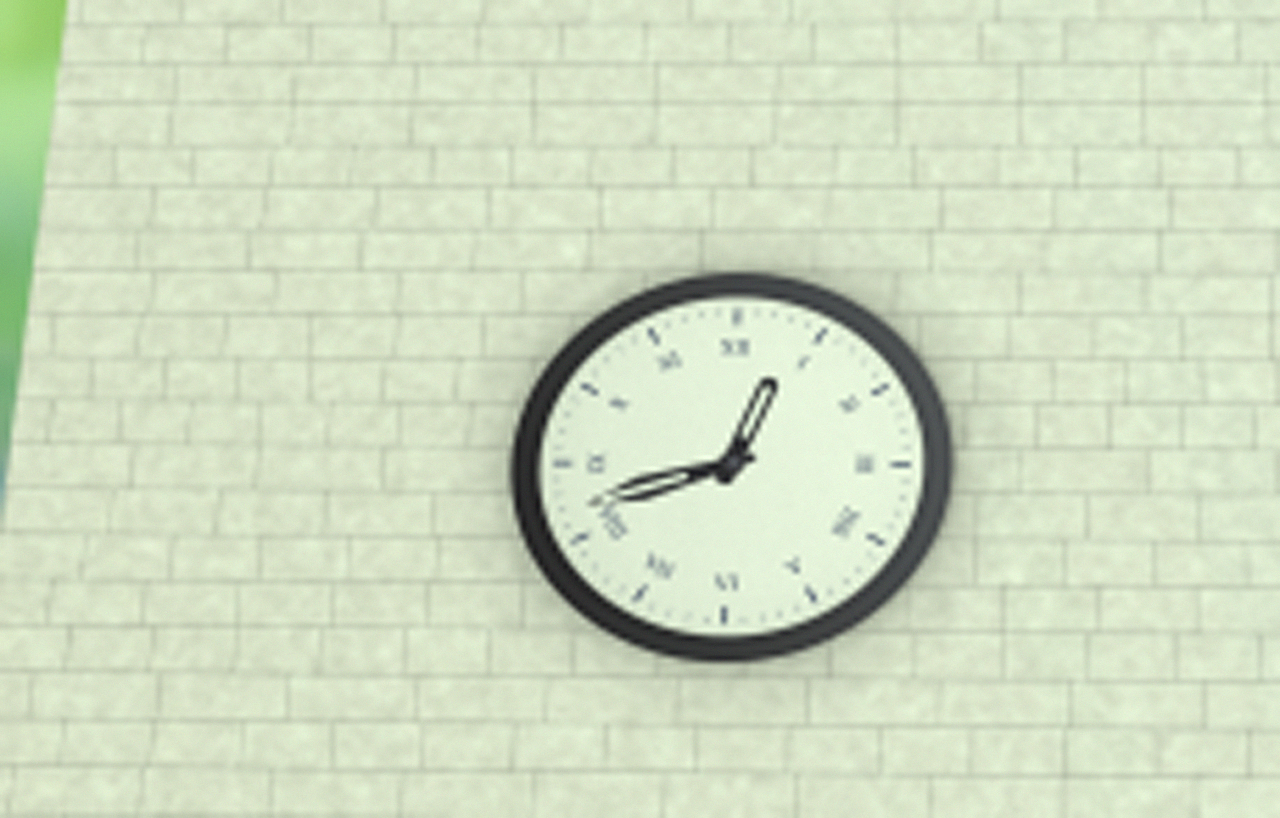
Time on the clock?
12:42
